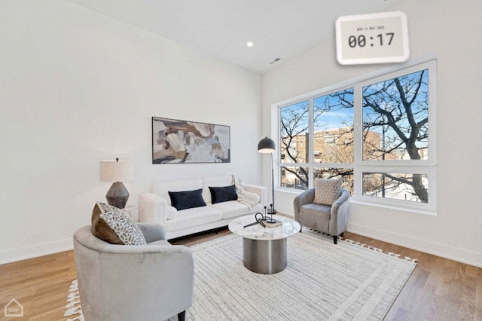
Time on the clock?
0:17
